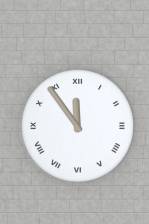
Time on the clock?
11:54
